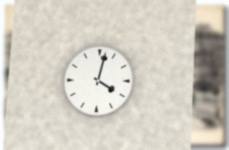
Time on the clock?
4:02
